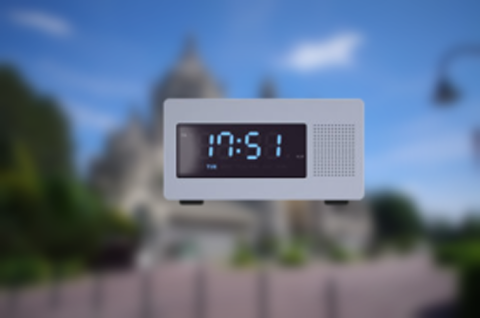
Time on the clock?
17:51
